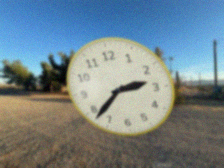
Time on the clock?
2:38
